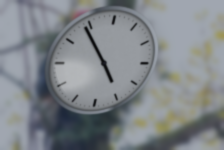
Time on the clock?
4:54
